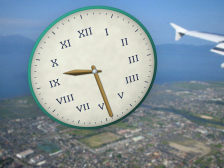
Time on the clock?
9:29
